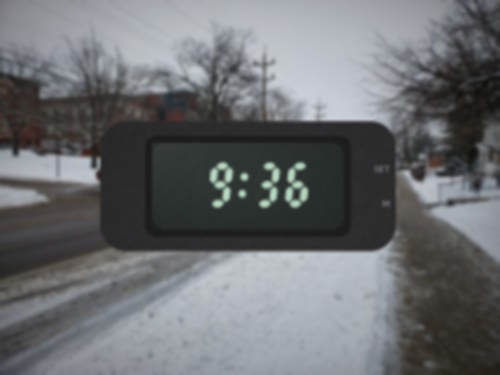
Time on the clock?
9:36
